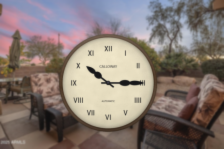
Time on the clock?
10:15
